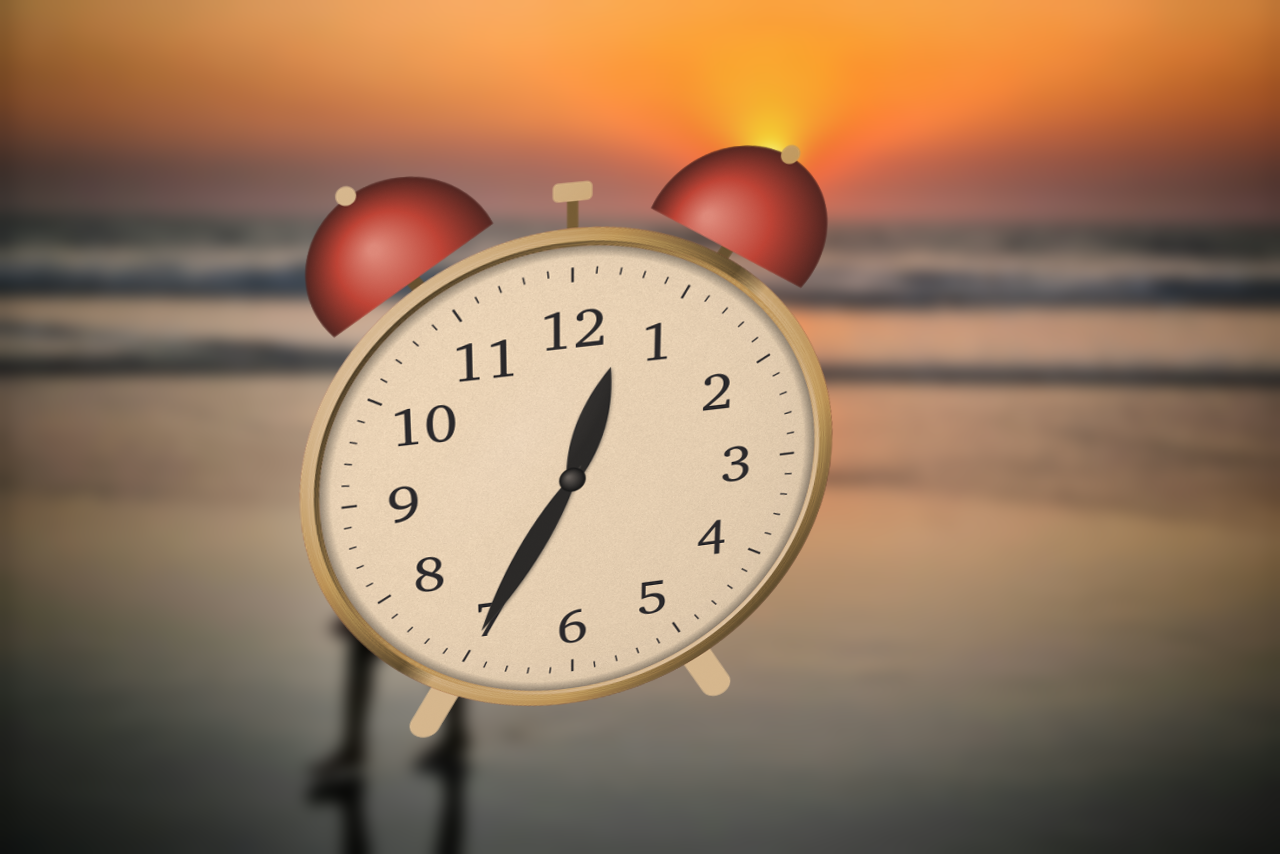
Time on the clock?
12:35
